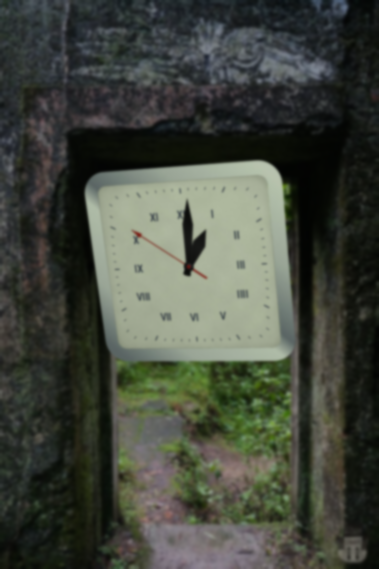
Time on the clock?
1:00:51
